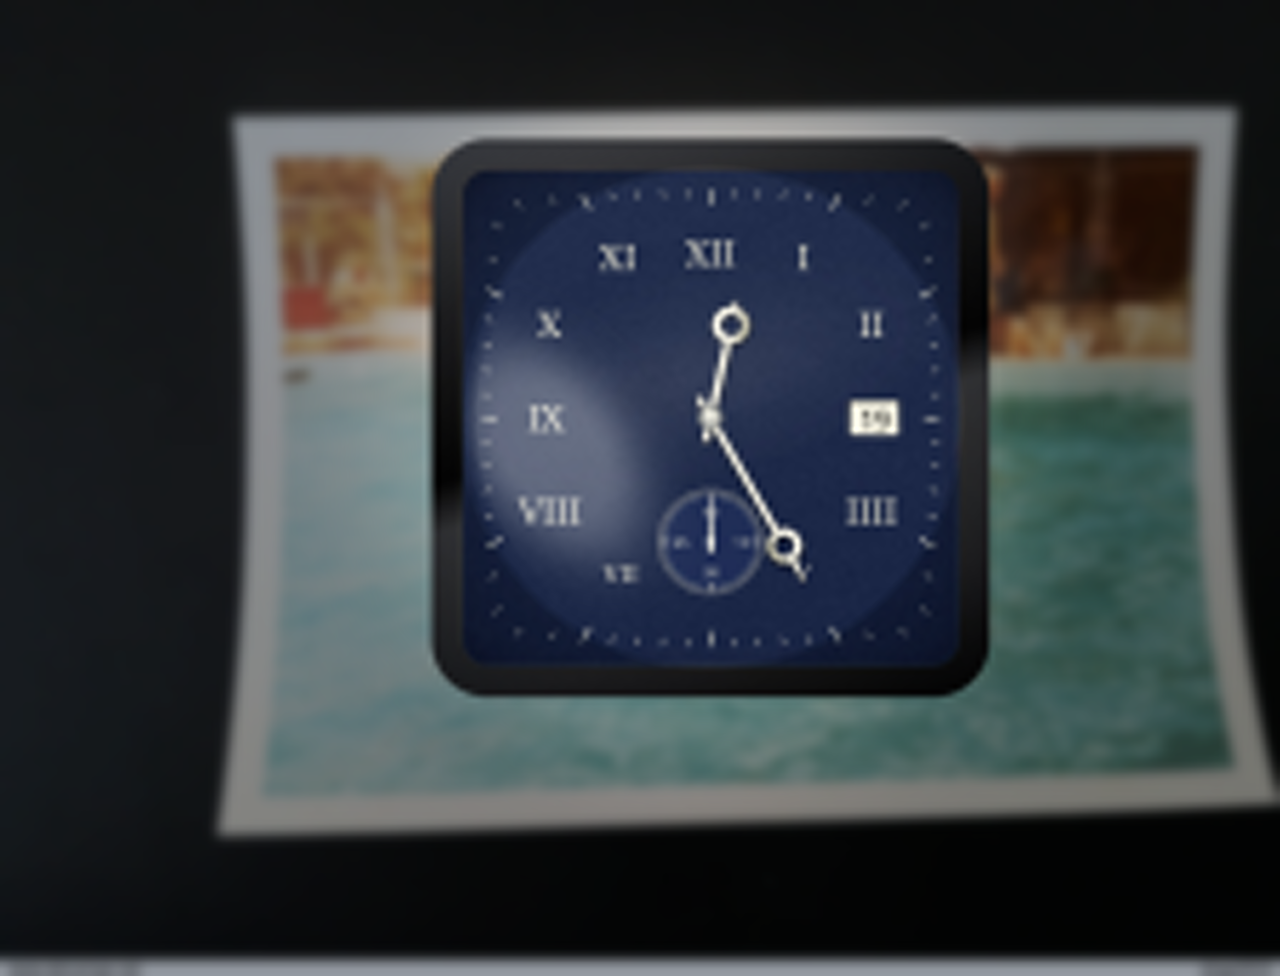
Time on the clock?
12:25
